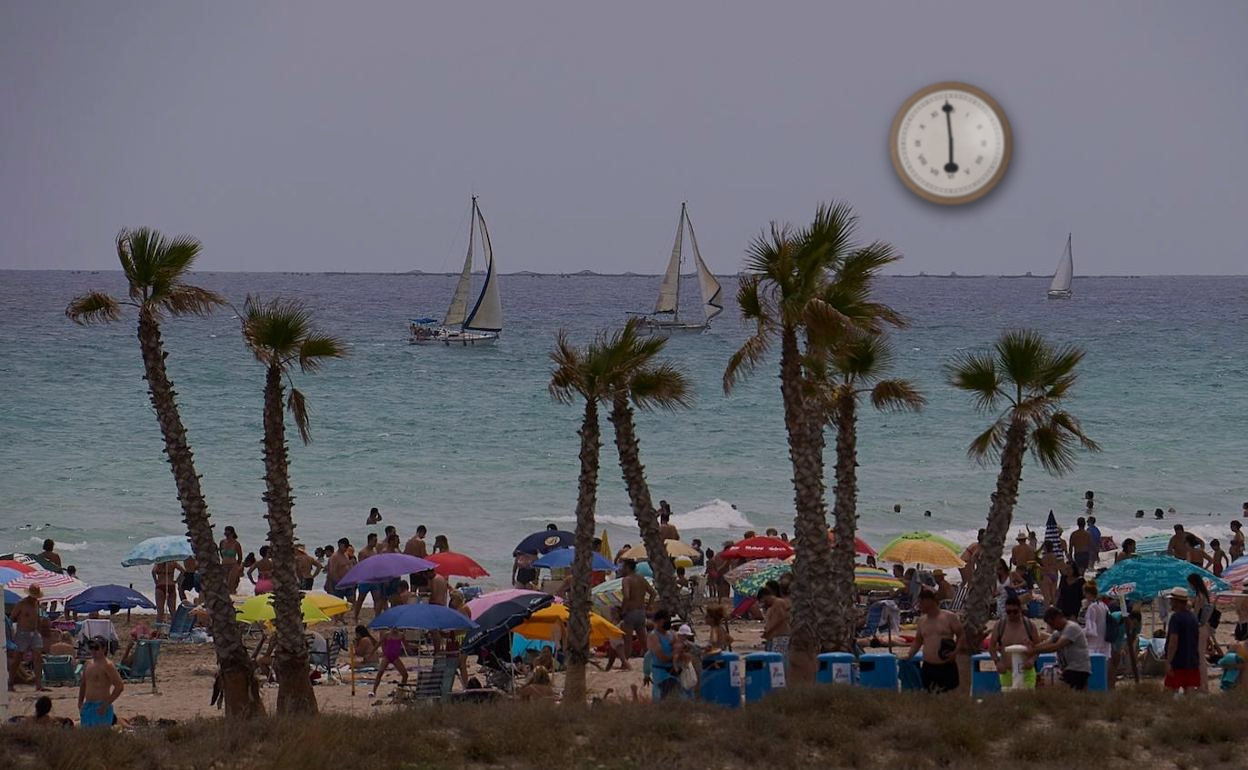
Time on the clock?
5:59
